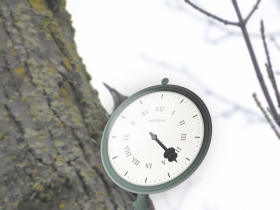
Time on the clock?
4:22
